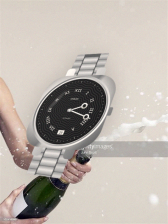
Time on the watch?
2:18
